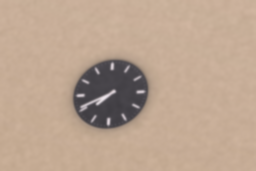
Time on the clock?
7:41
